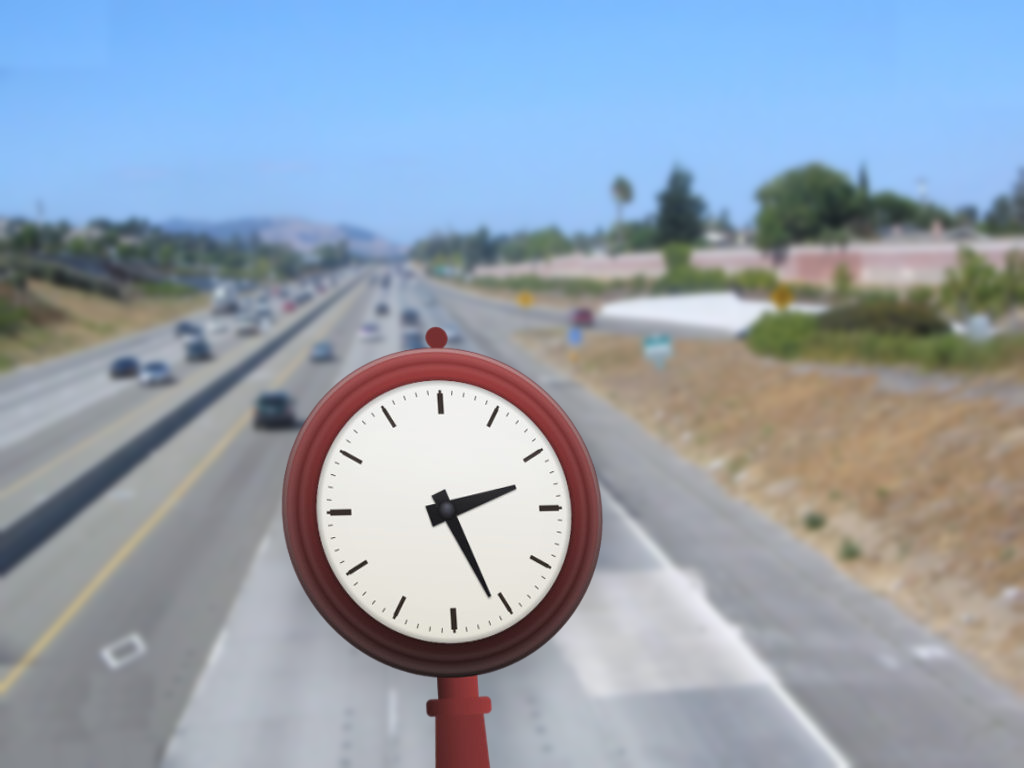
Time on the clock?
2:26
